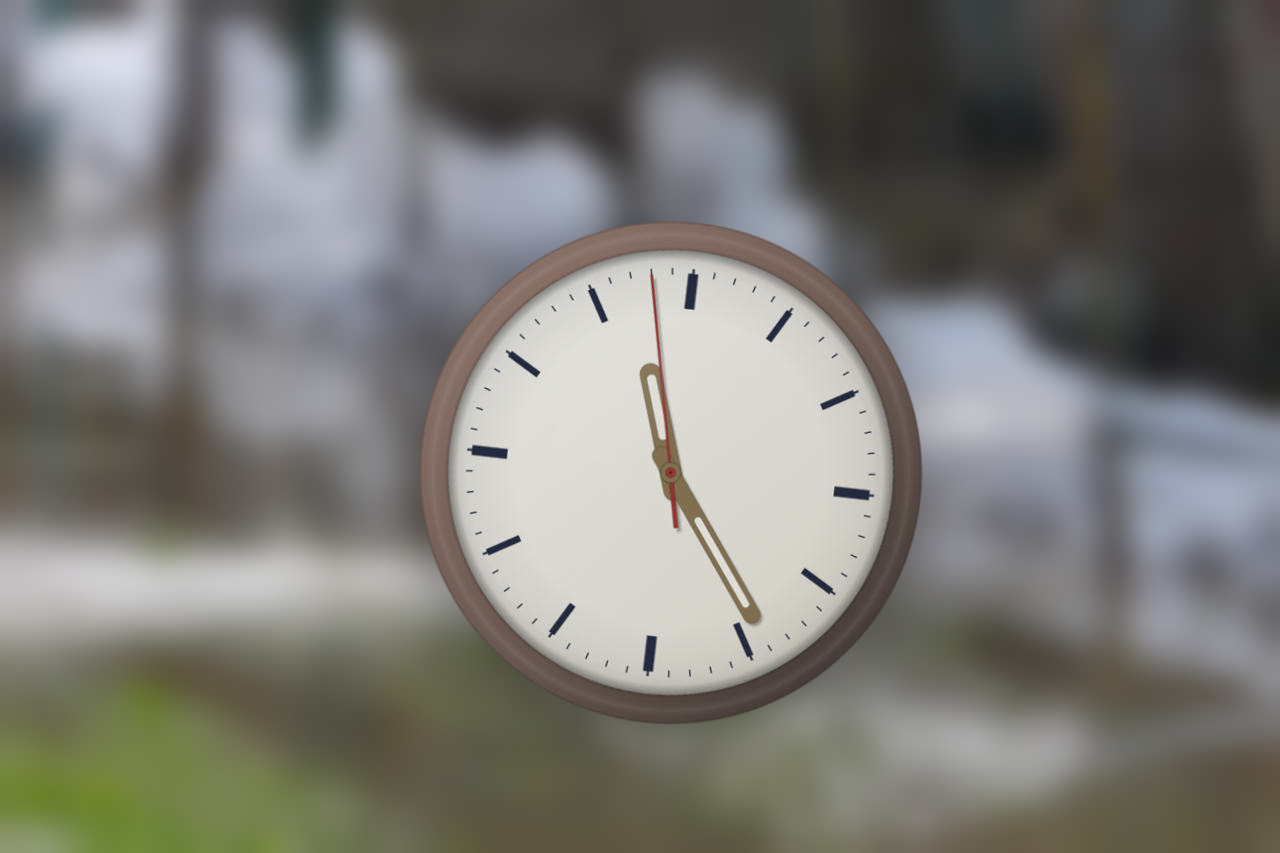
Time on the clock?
11:23:58
